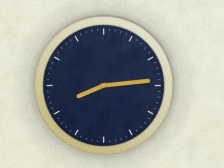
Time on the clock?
8:14
